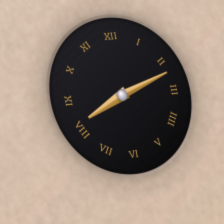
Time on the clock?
8:12
